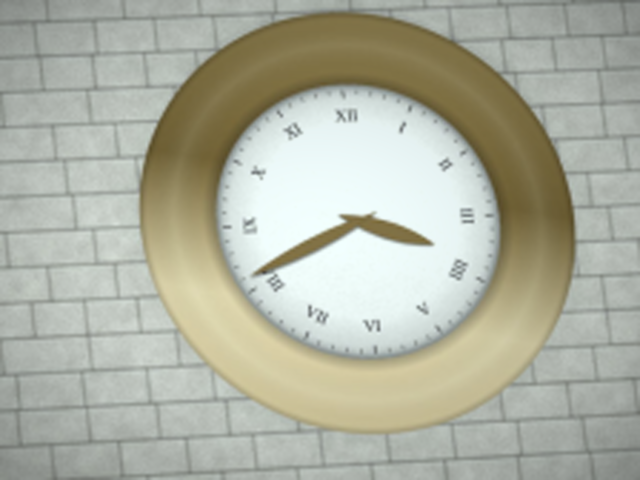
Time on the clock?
3:41
